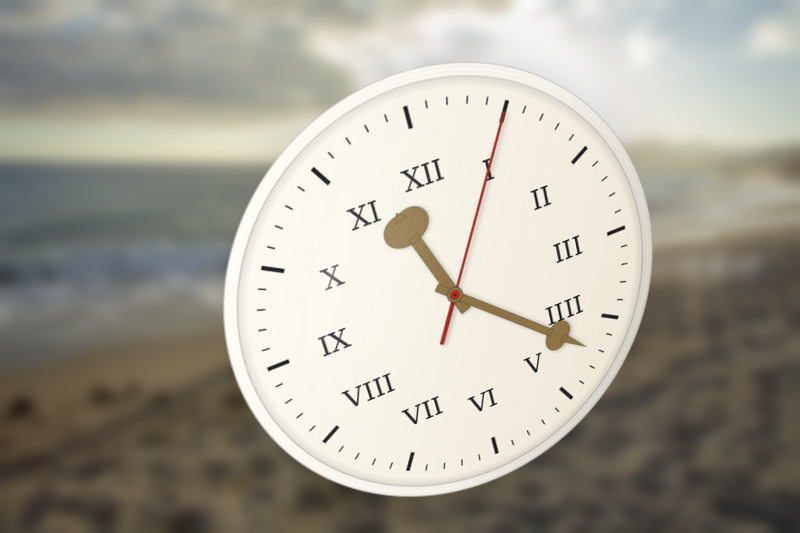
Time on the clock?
11:22:05
